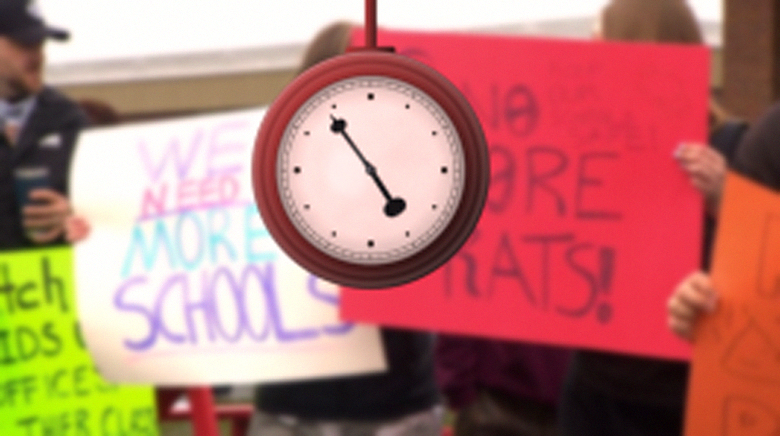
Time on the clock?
4:54
